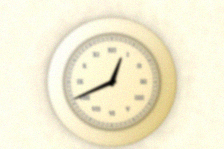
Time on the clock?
12:41
